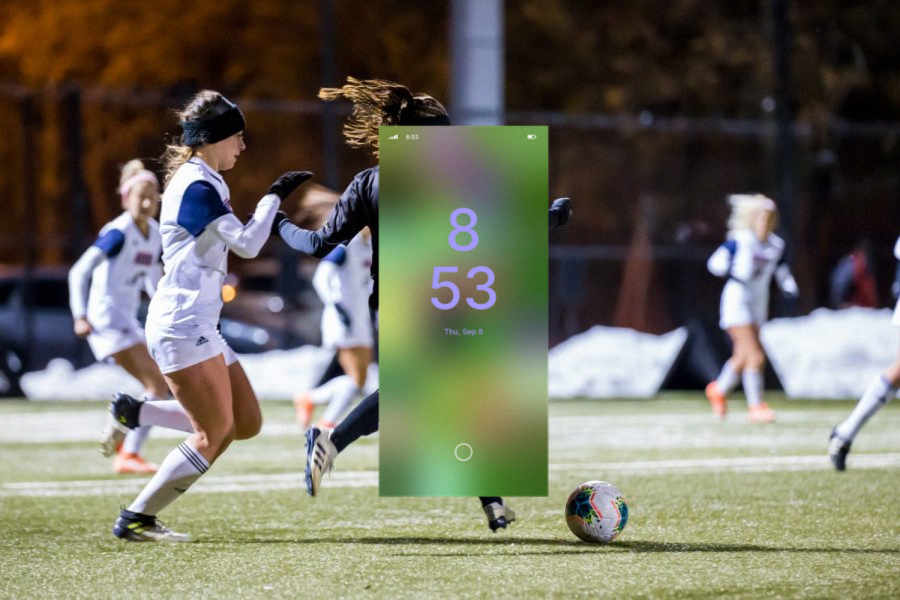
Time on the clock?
8:53
